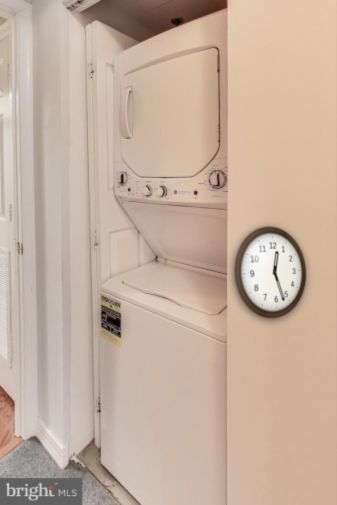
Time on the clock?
12:27
